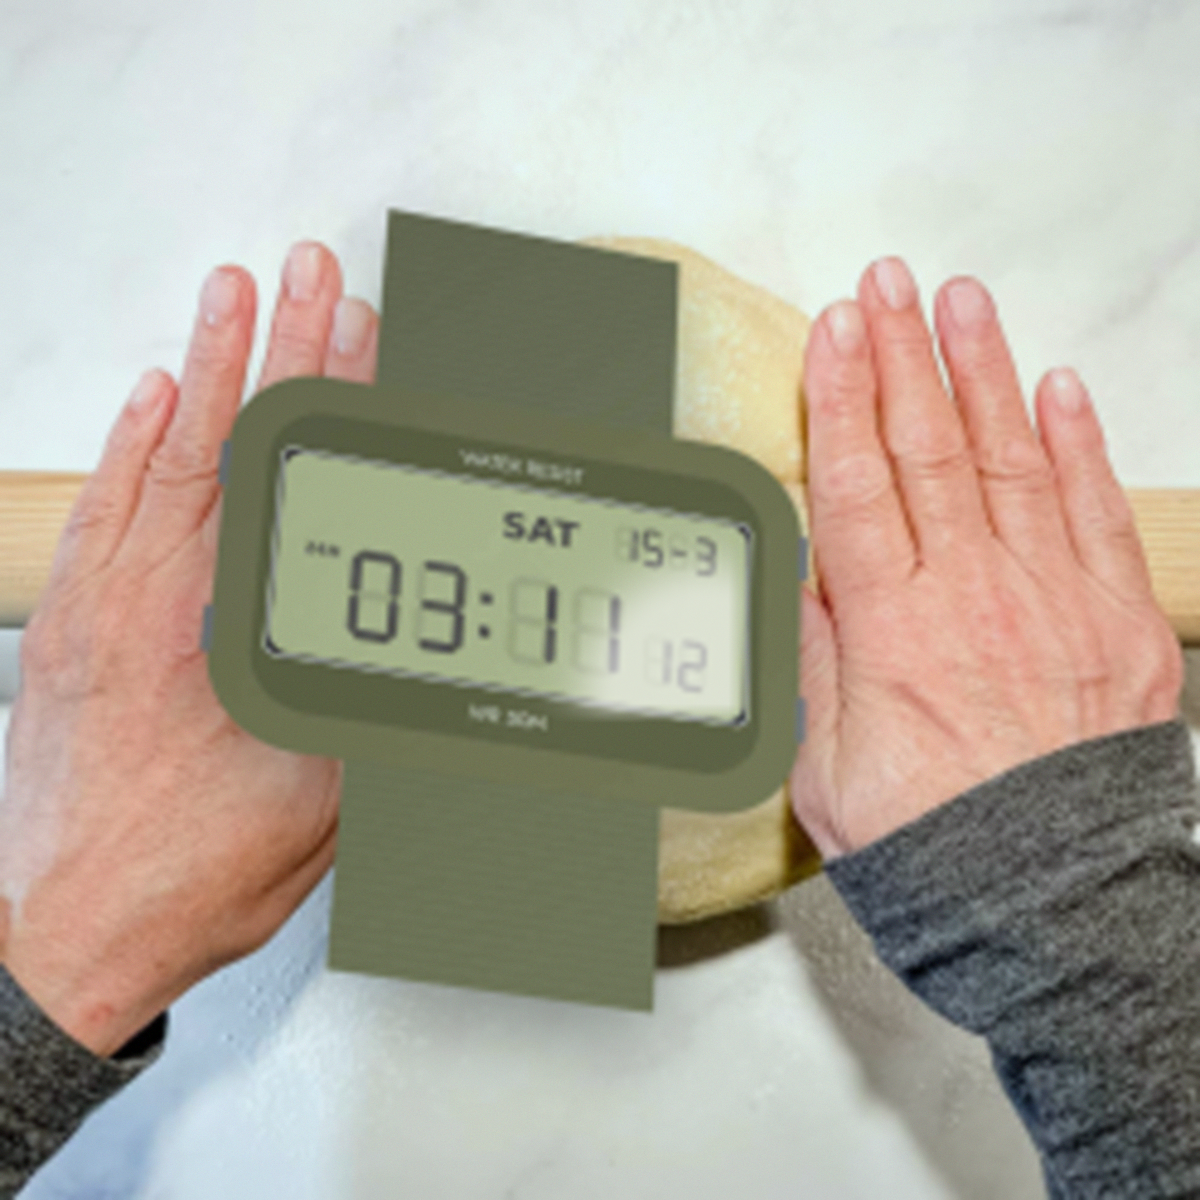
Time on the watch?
3:11:12
